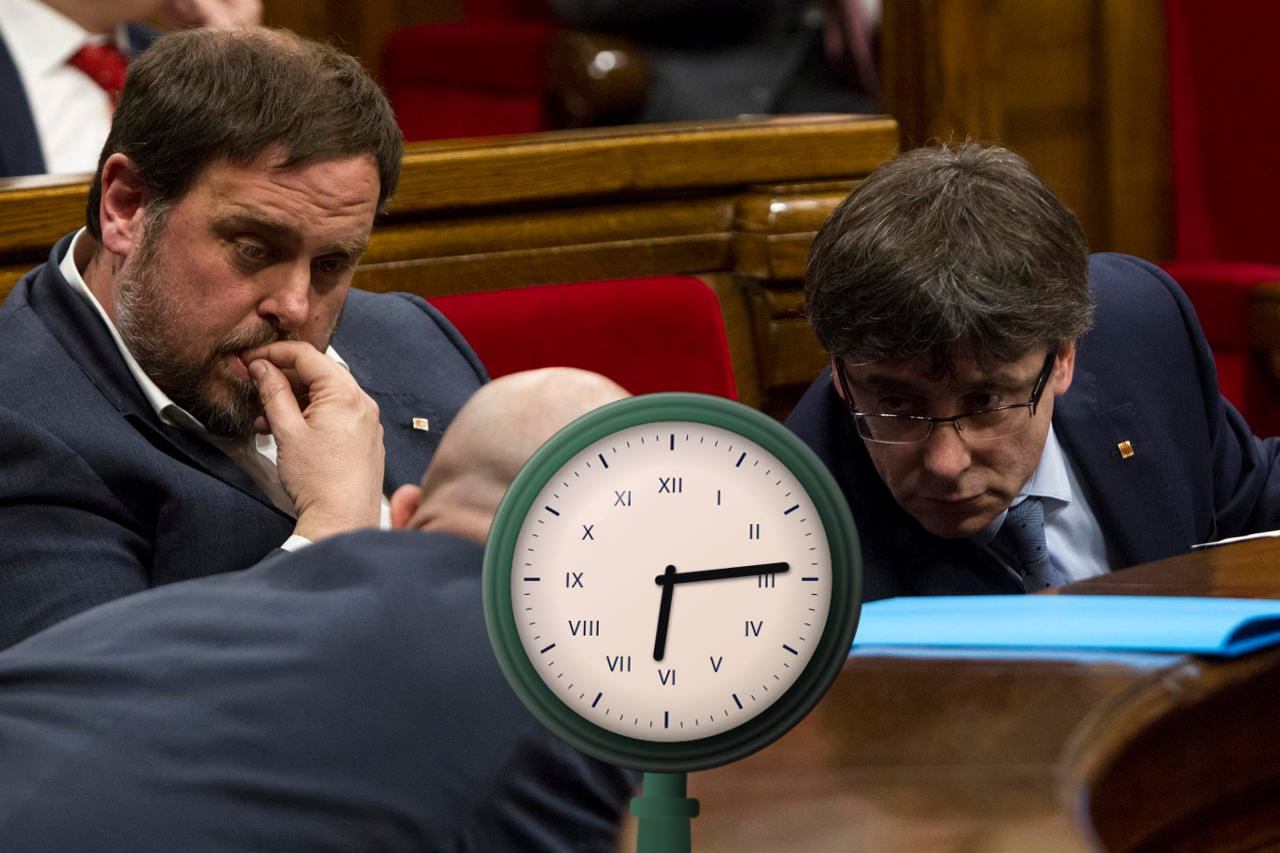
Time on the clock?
6:14
